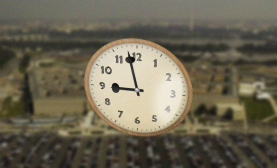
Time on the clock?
8:58
